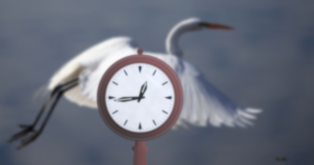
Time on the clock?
12:44
